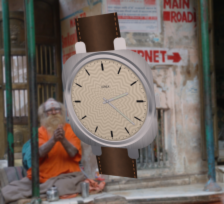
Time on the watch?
2:22
